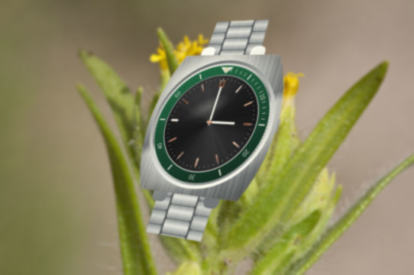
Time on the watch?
3:00
